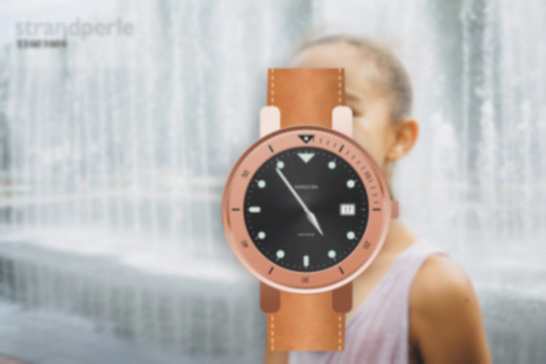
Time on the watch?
4:54
